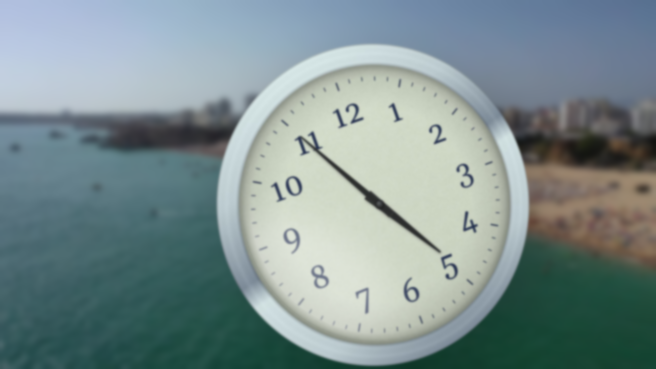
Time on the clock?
4:55
